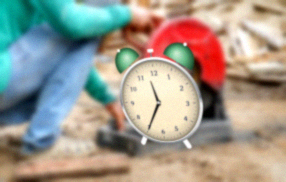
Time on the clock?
11:35
